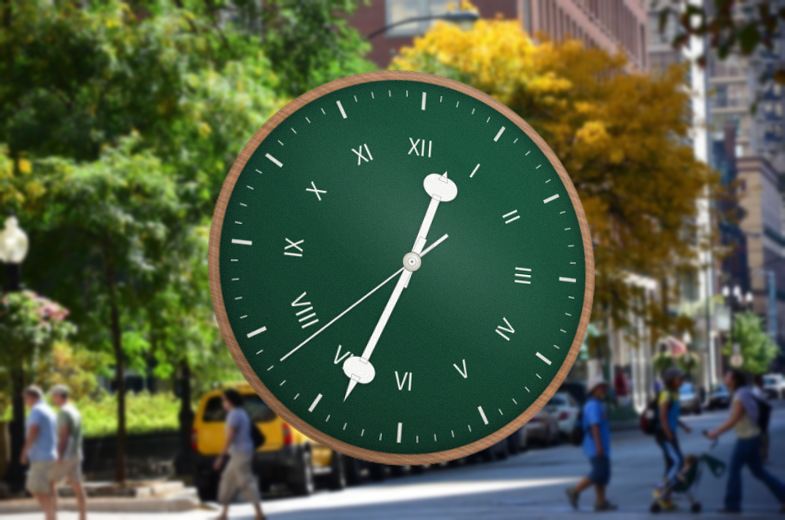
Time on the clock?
12:33:38
